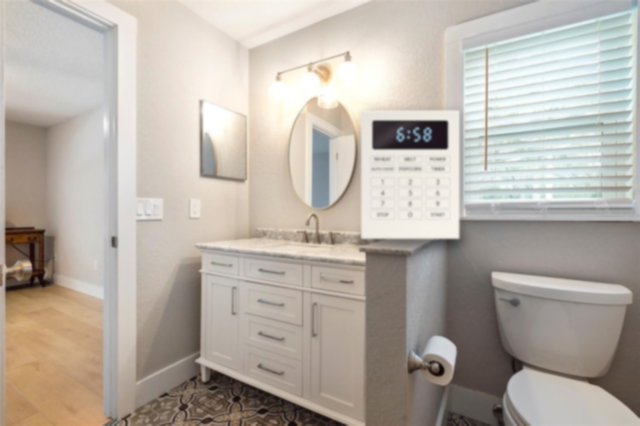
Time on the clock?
6:58
